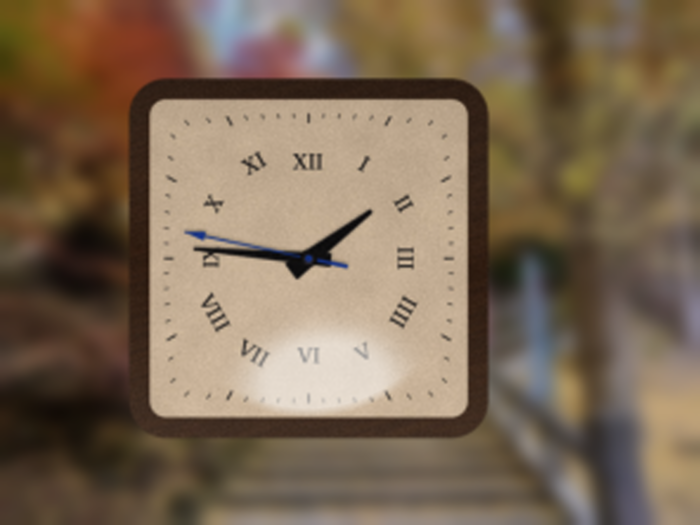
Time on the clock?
1:45:47
